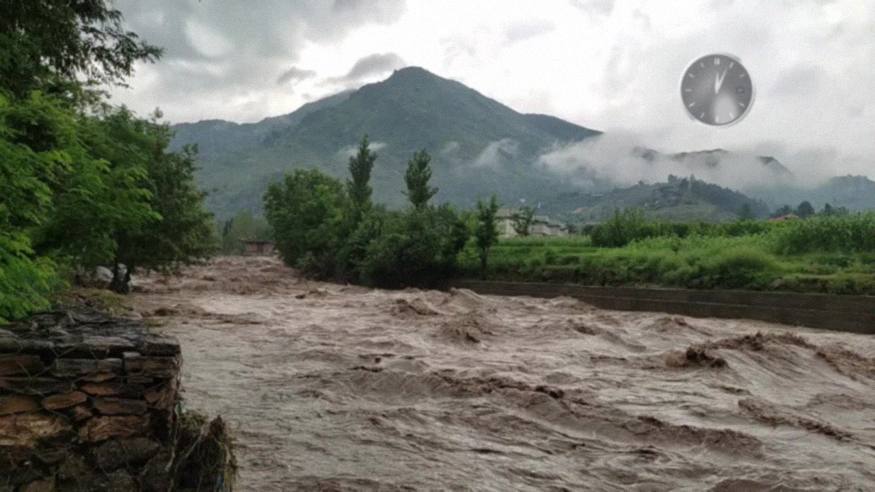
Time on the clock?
12:04
